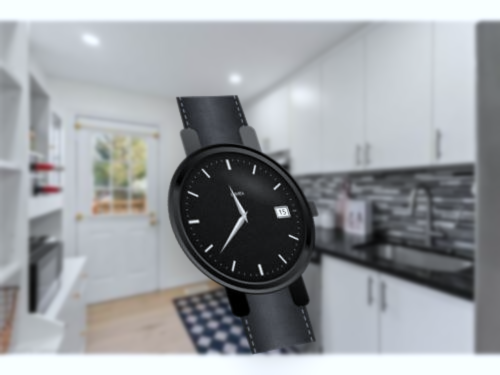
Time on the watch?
11:38
